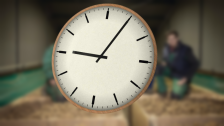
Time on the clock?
9:05
